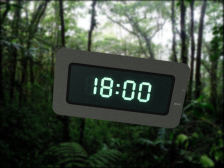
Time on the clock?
18:00
